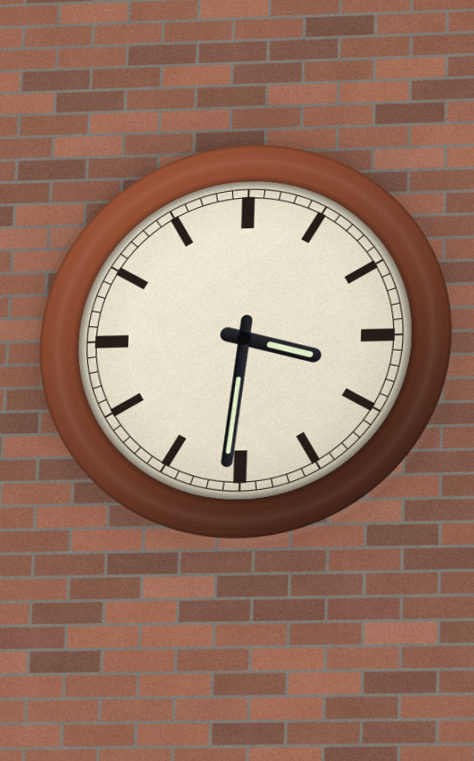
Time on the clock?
3:31
